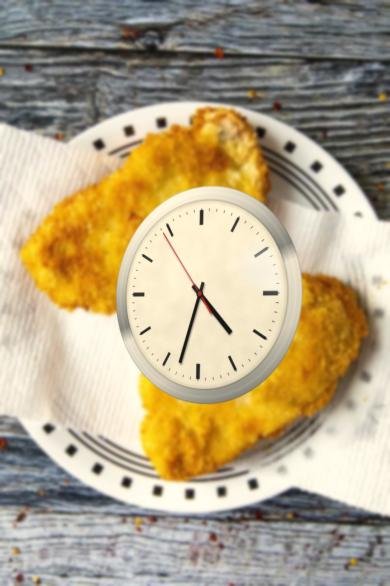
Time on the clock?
4:32:54
